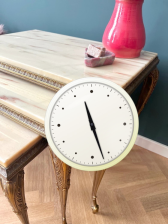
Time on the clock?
11:27
